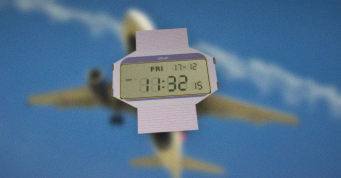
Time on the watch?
11:32
